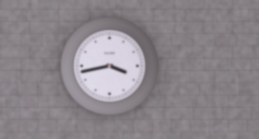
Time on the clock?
3:43
